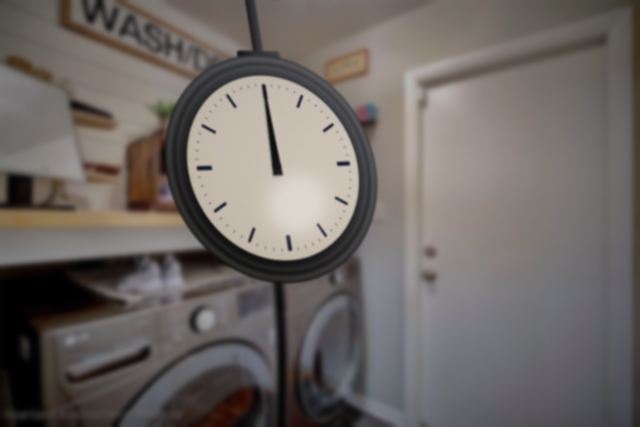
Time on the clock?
12:00
